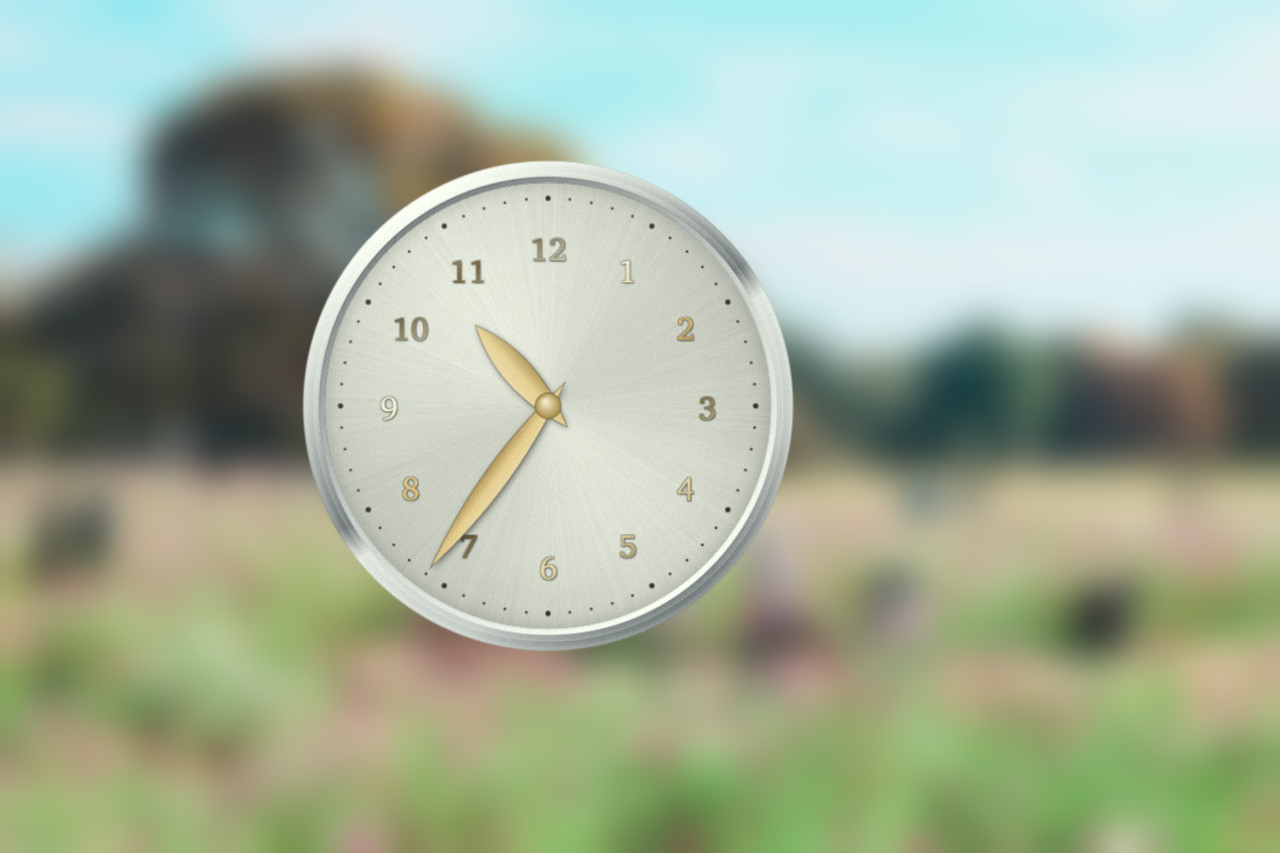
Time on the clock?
10:36
